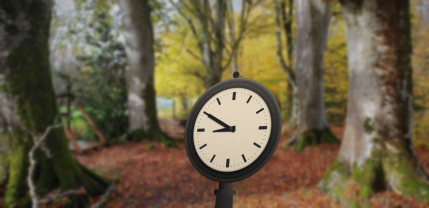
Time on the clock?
8:50
